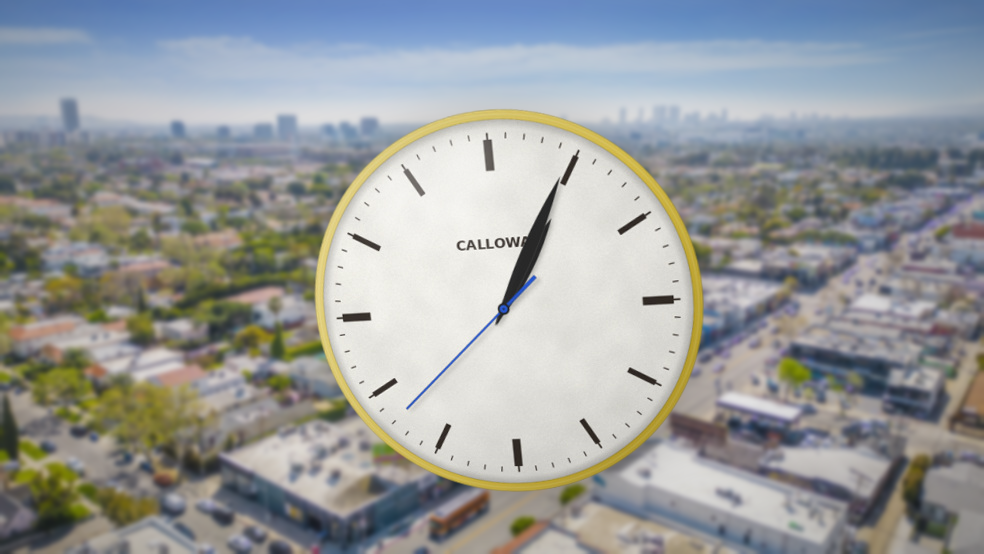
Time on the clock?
1:04:38
